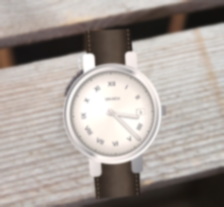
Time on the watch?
3:23
